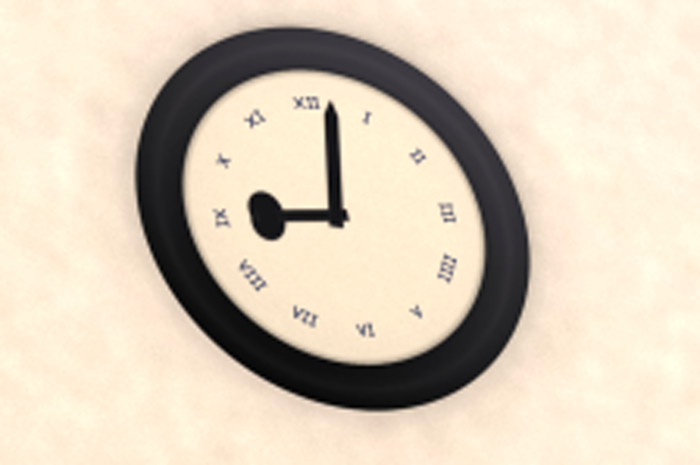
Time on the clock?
9:02
